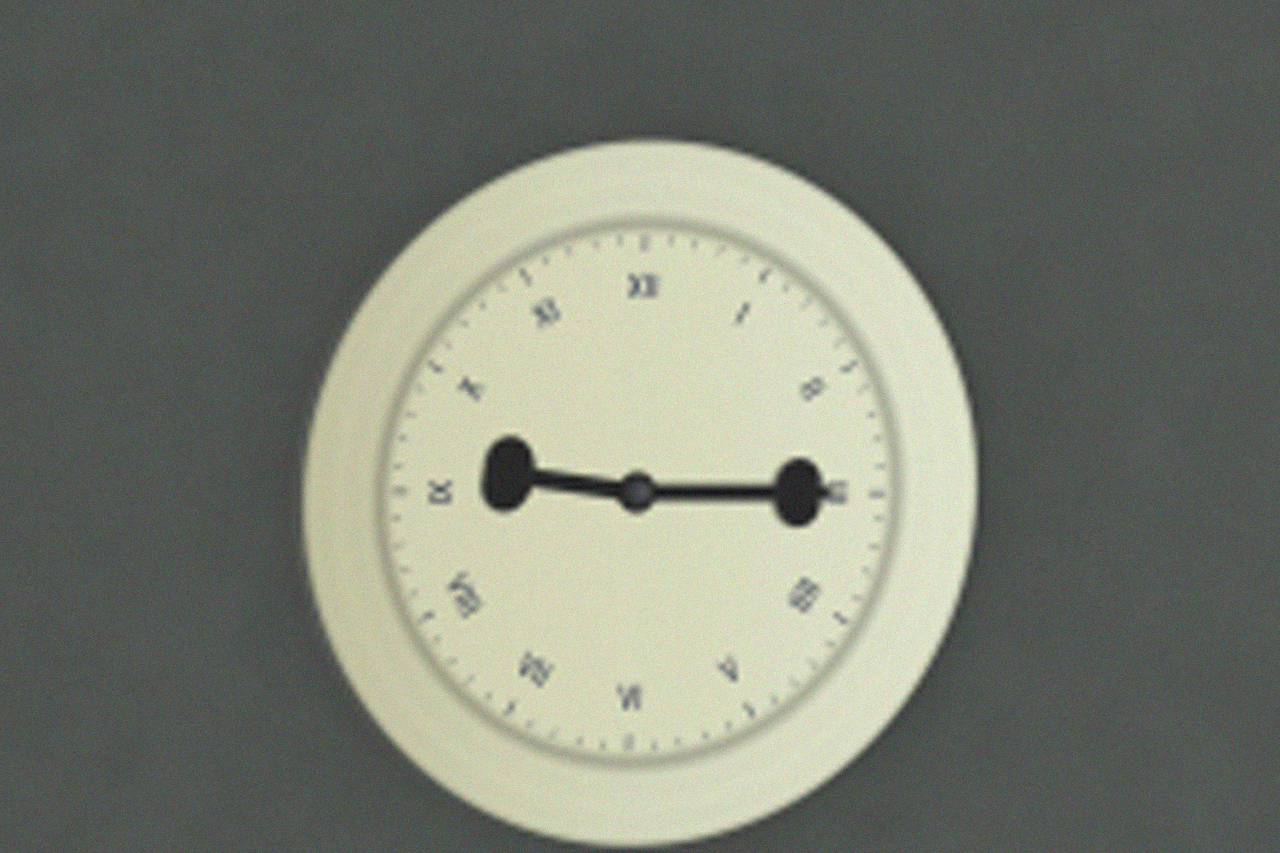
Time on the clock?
9:15
